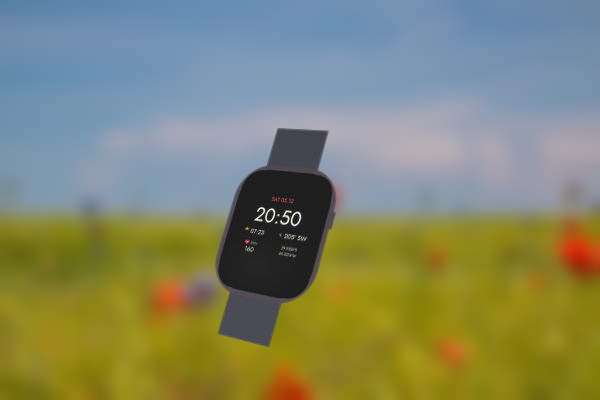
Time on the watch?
20:50
